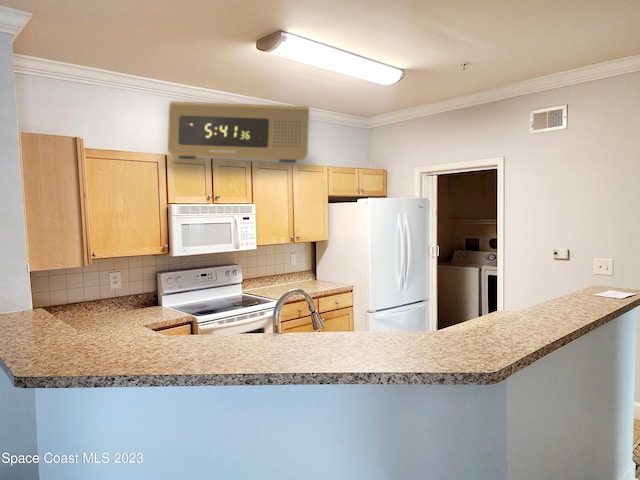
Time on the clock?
5:41
